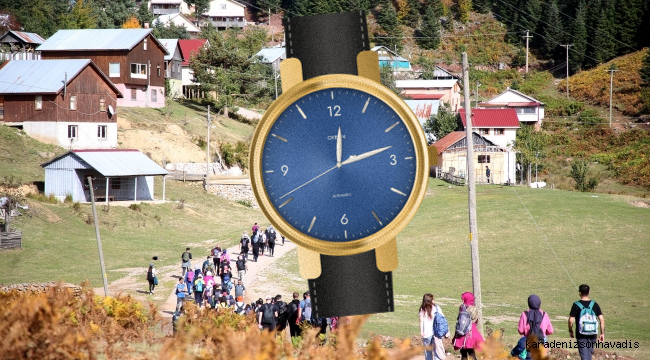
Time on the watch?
12:12:41
